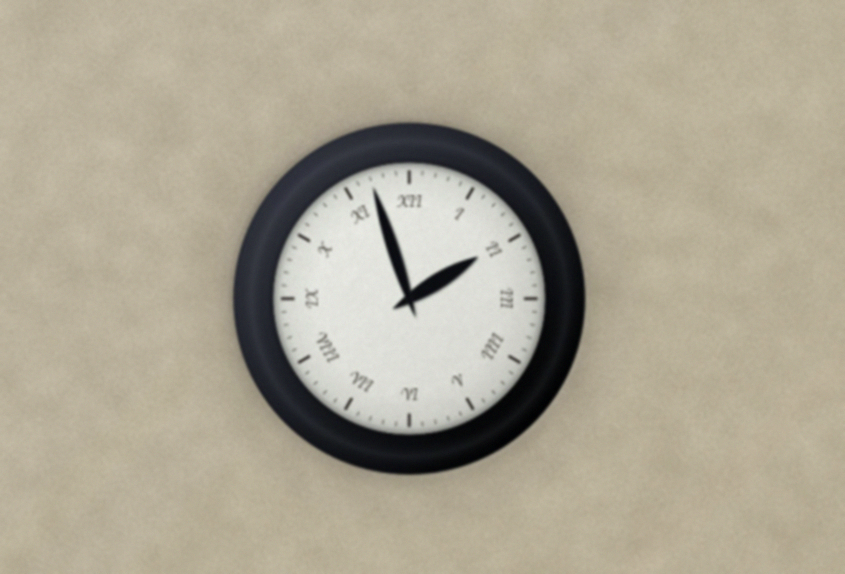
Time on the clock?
1:57
